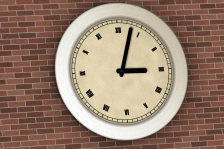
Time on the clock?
3:03
